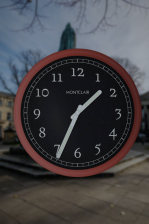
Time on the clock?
1:34
